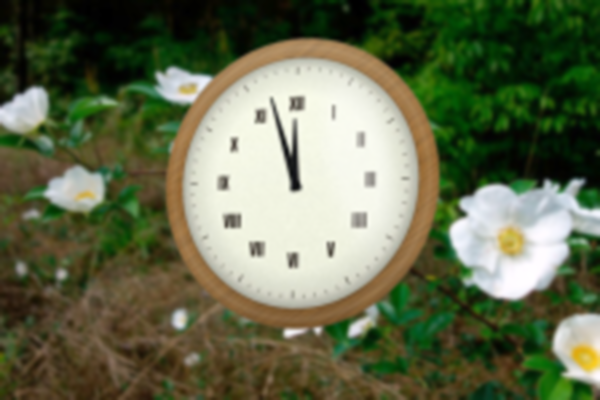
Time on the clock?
11:57
